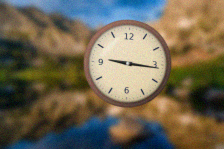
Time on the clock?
9:16
